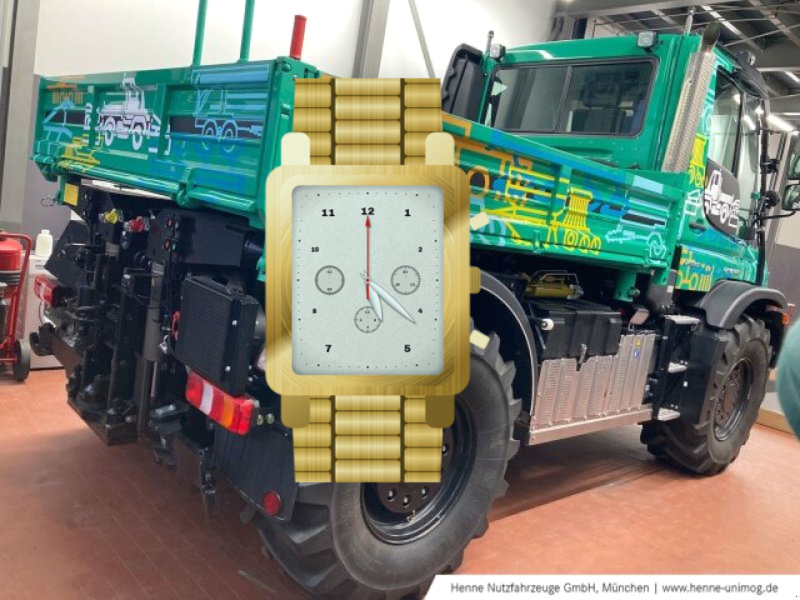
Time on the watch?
5:22
